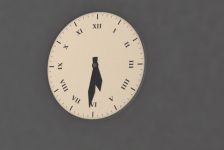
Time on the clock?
5:31
